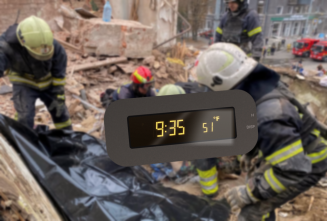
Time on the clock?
9:35
